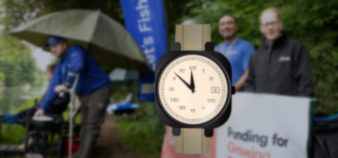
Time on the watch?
11:52
